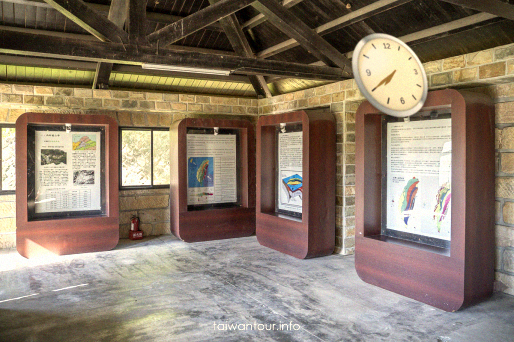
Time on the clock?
7:40
